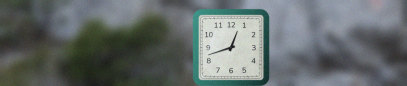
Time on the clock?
12:42
